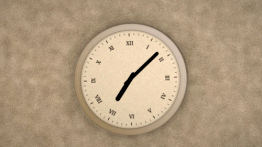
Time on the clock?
7:08
